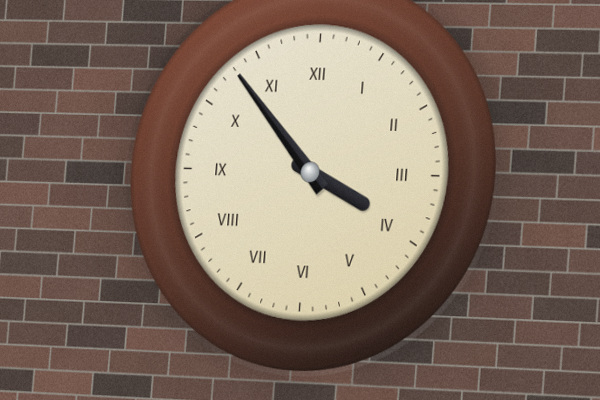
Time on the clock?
3:53
